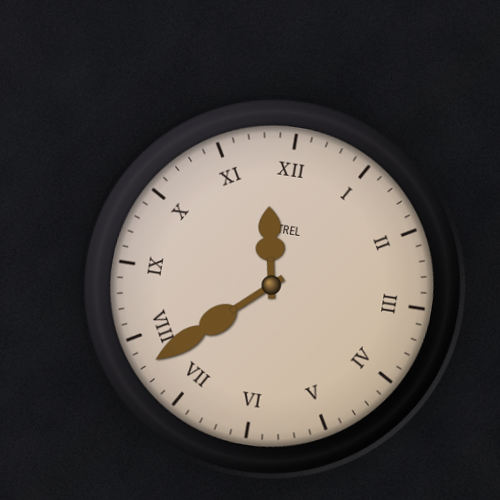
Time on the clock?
11:38
